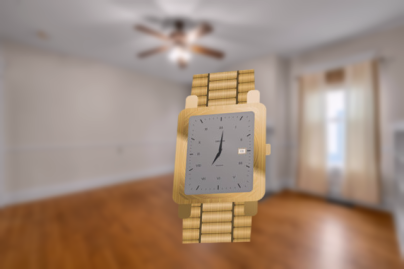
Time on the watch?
7:01
